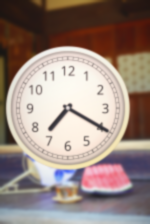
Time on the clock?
7:20
